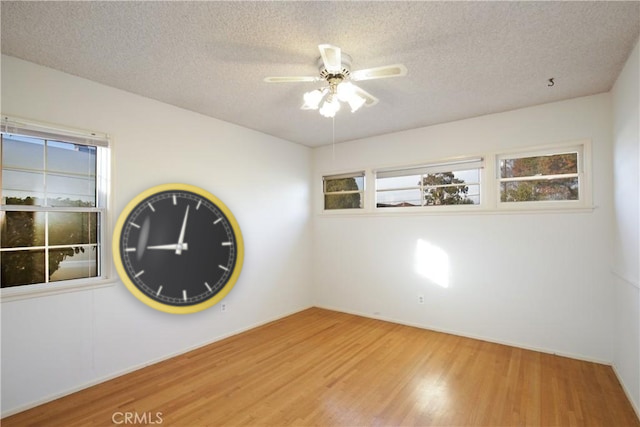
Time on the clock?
9:03
